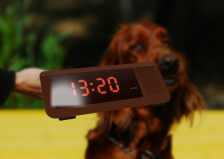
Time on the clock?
13:20
